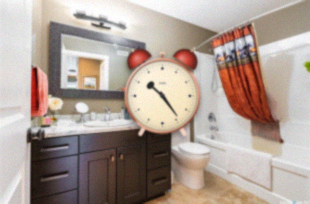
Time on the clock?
10:24
